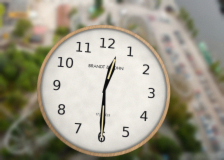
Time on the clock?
12:30
